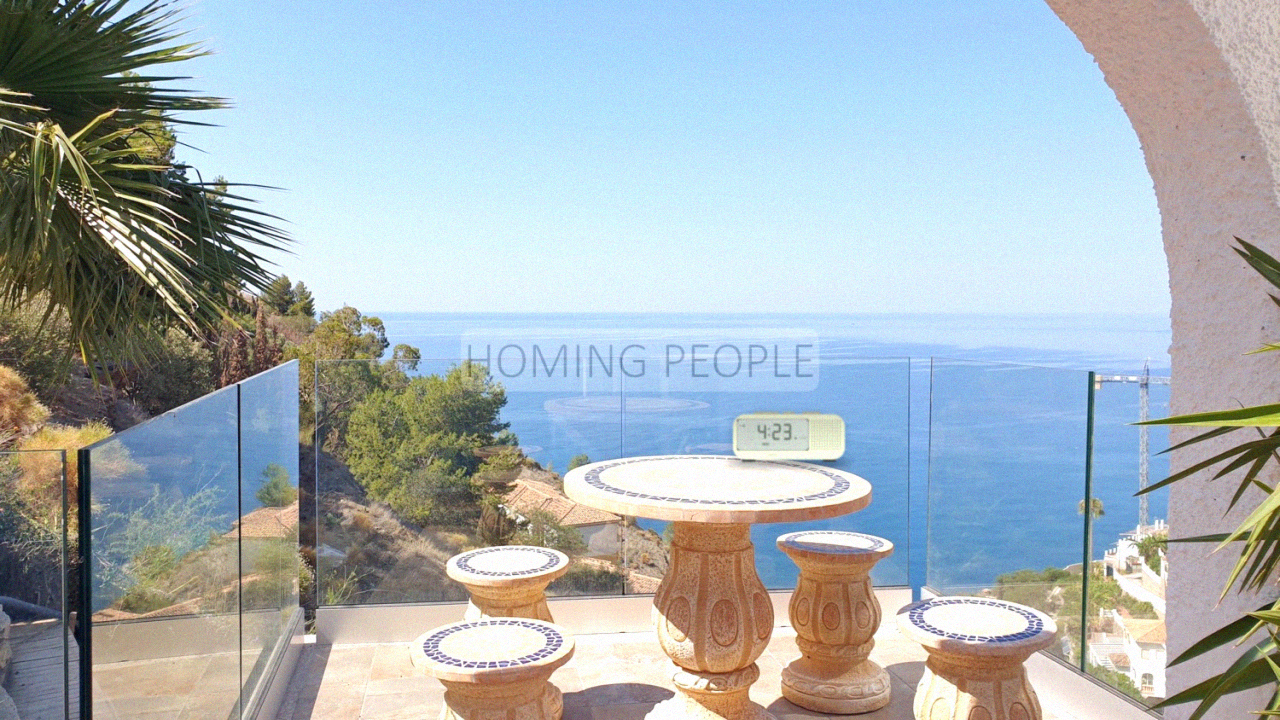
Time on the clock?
4:23
